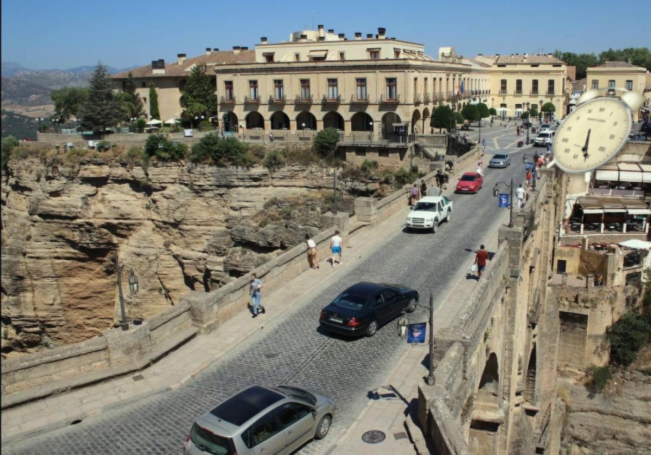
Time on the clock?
5:26
